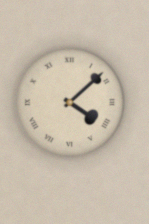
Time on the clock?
4:08
